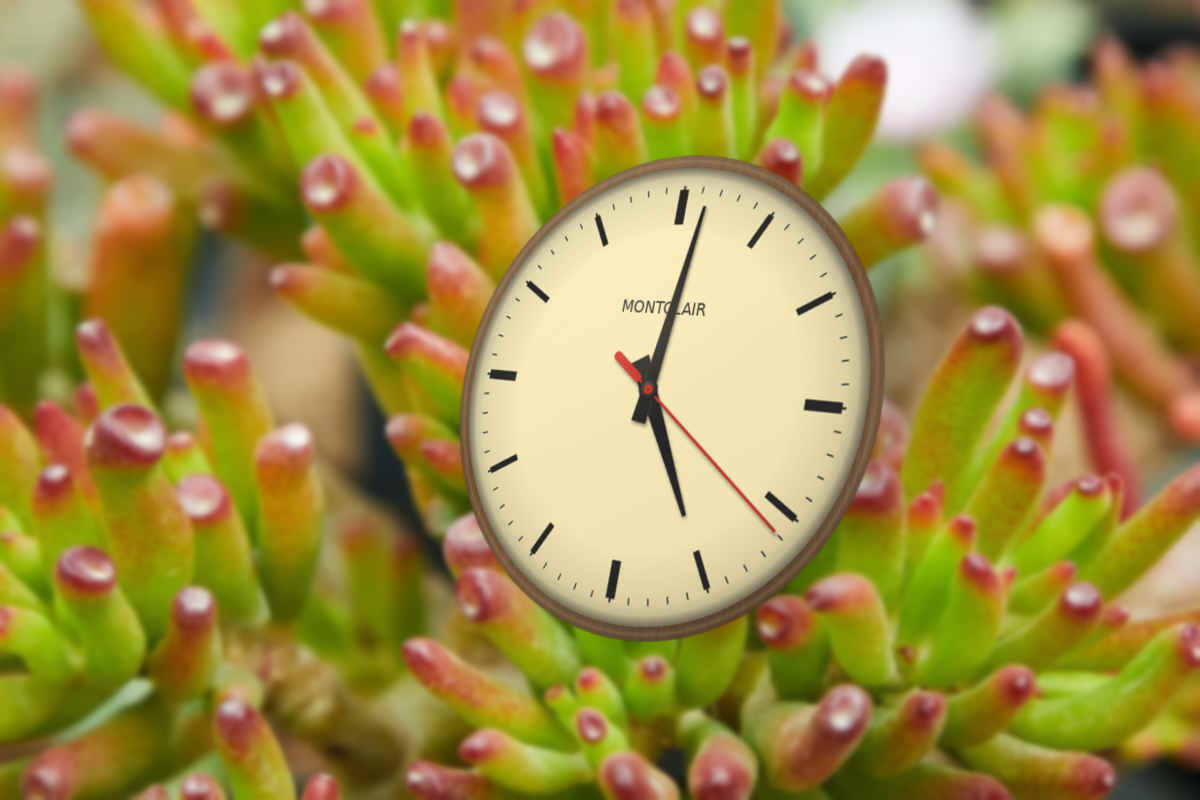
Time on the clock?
5:01:21
